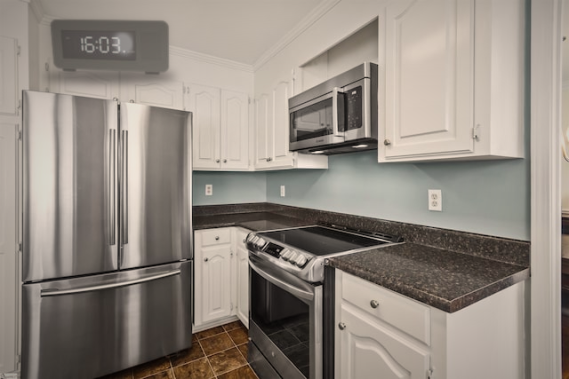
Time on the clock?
16:03
